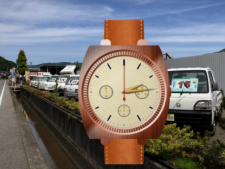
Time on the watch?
2:14
